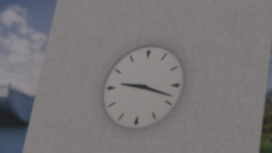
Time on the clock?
9:18
